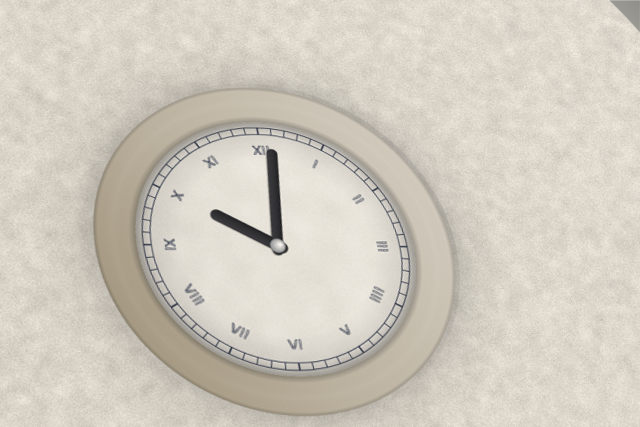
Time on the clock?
10:01
